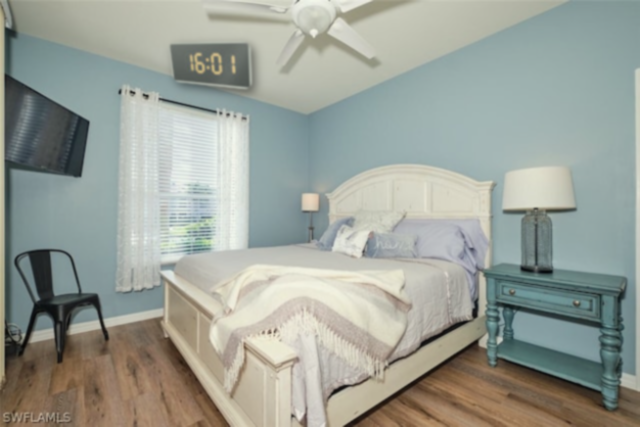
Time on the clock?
16:01
